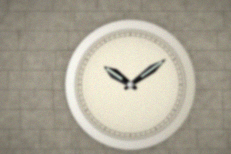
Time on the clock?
10:09
